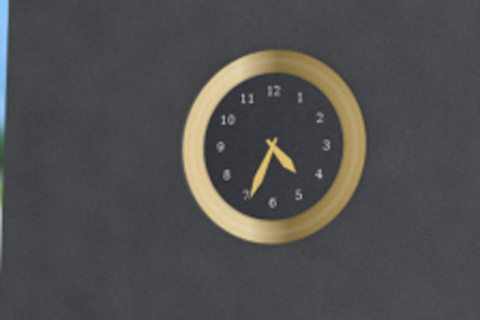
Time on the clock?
4:34
